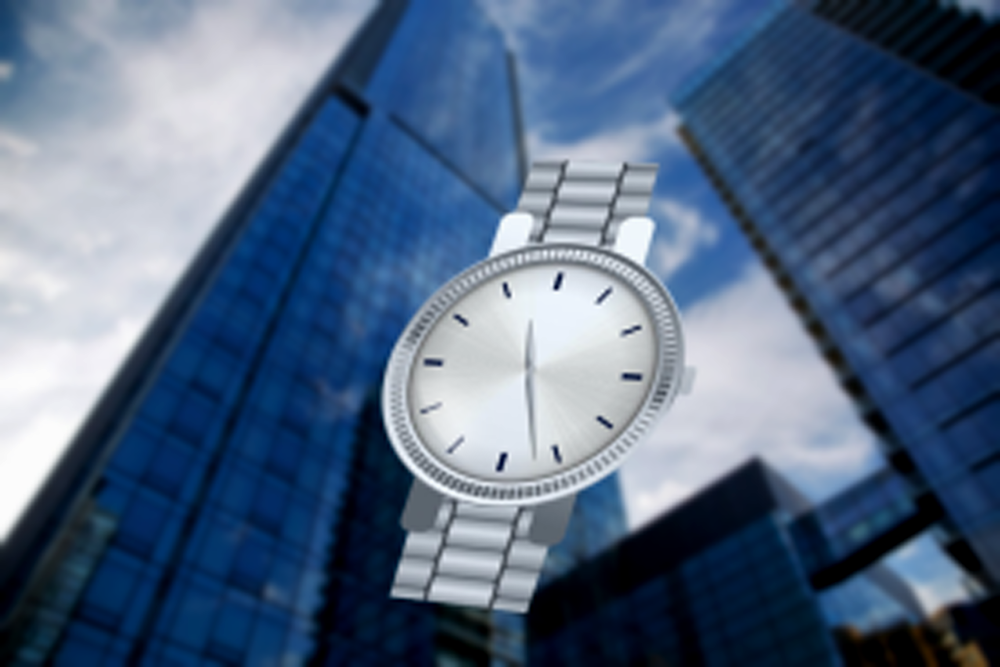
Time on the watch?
11:27
